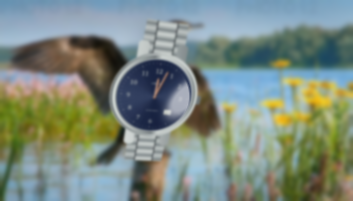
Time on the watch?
12:03
